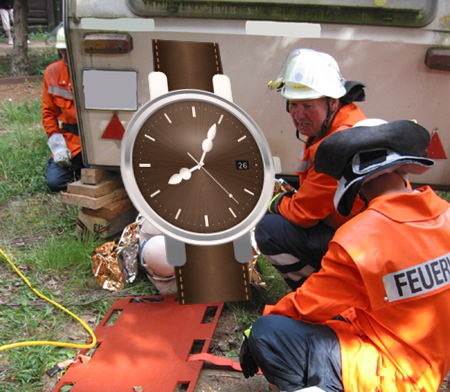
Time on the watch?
8:04:23
